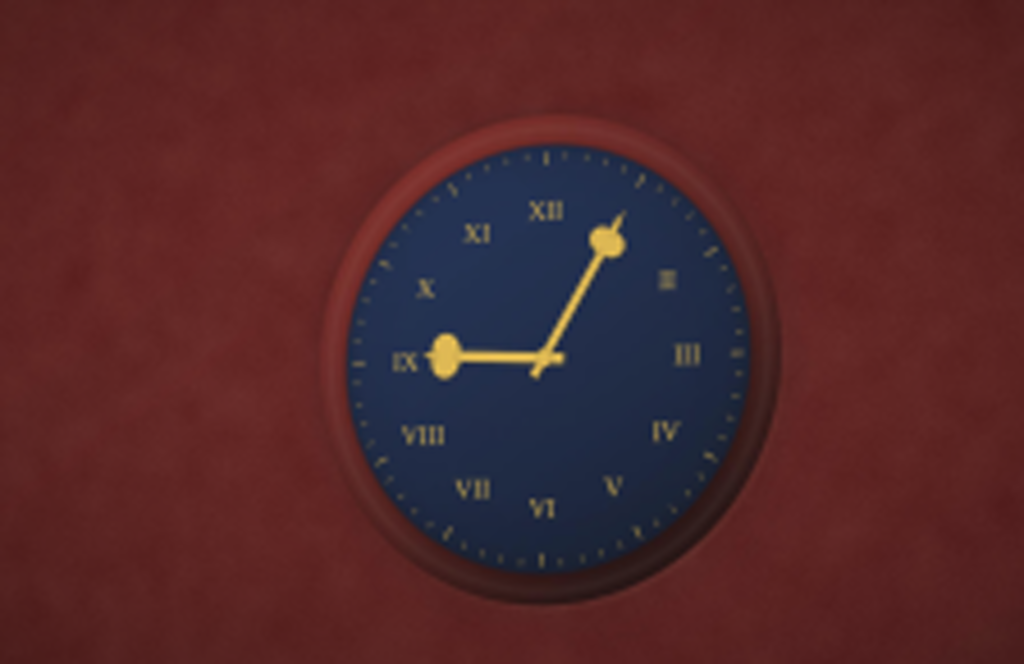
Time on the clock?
9:05
